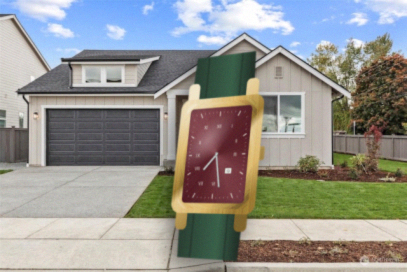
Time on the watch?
7:28
